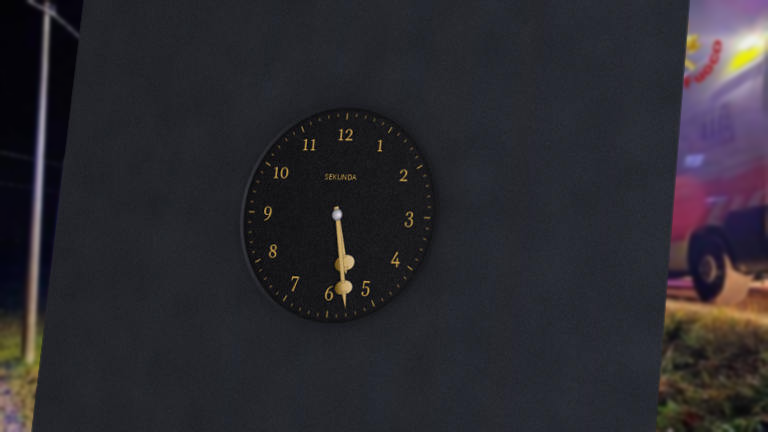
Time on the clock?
5:28
